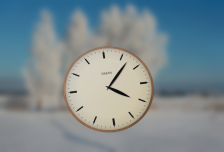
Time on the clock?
4:07
